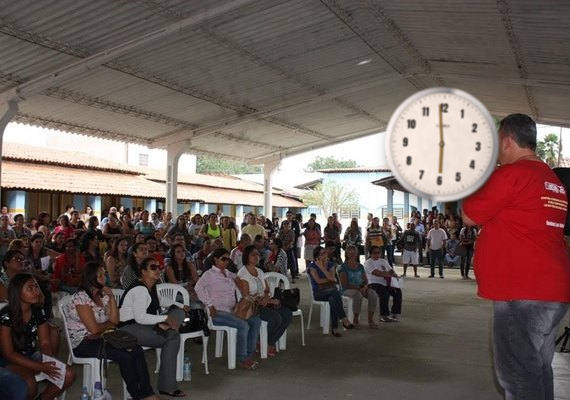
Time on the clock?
5:59
